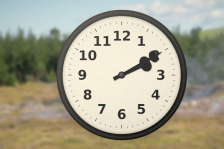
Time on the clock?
2:10
